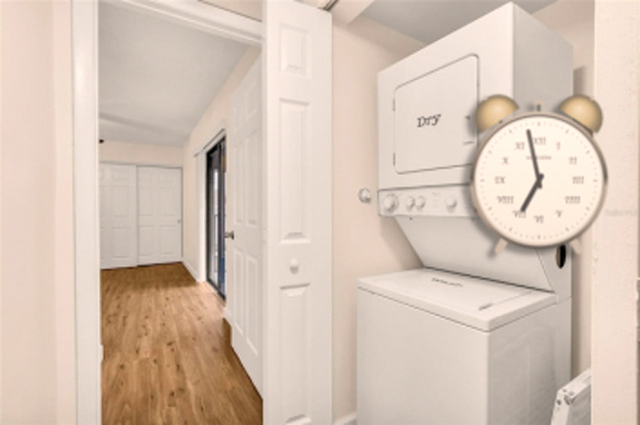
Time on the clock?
6:58
